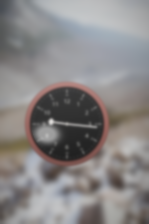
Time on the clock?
9:16
